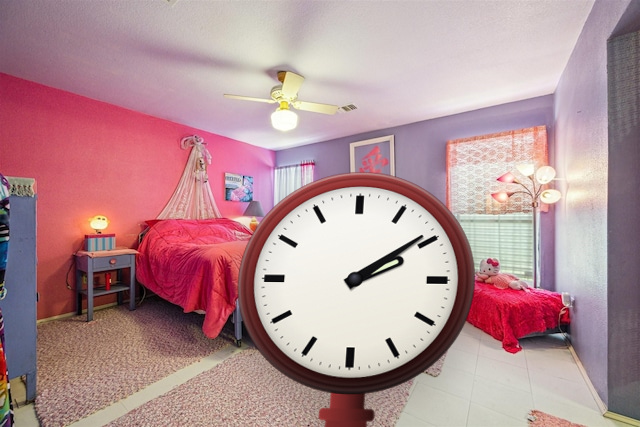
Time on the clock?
2:09
